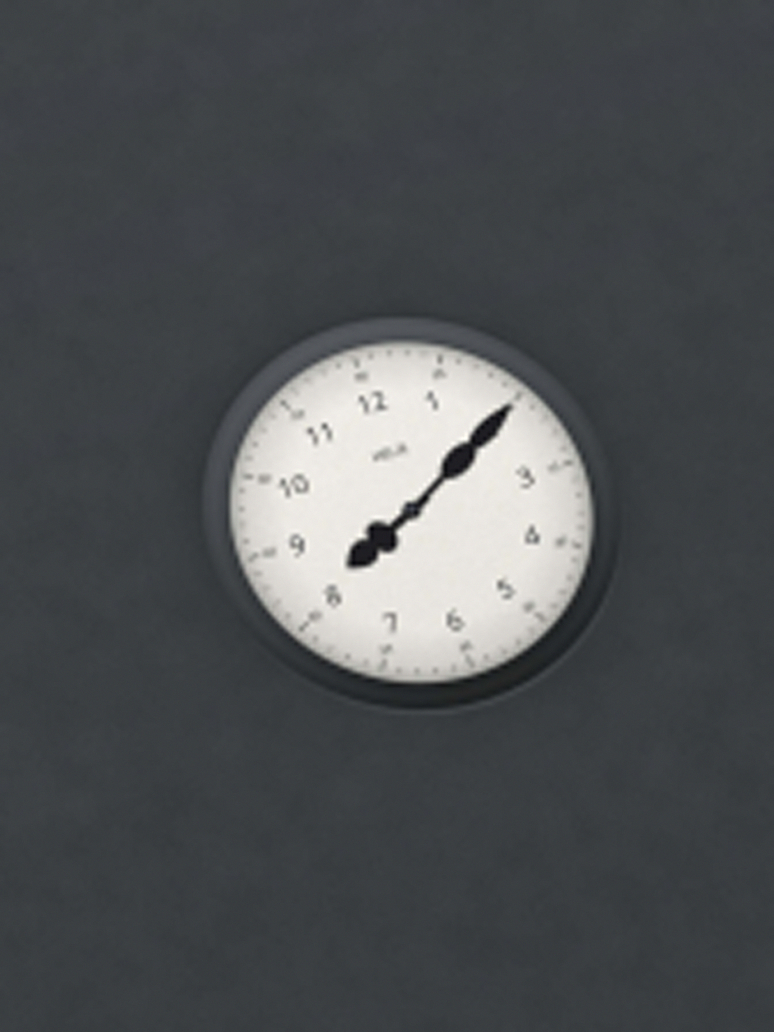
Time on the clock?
8:10
